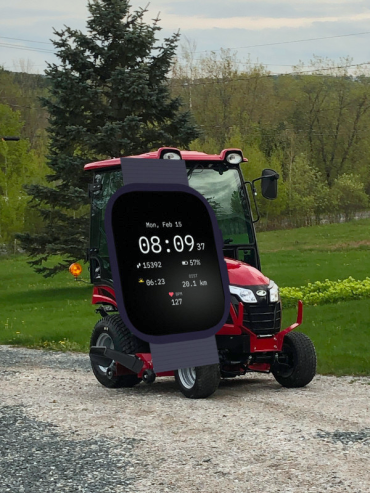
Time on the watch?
8:09:37
